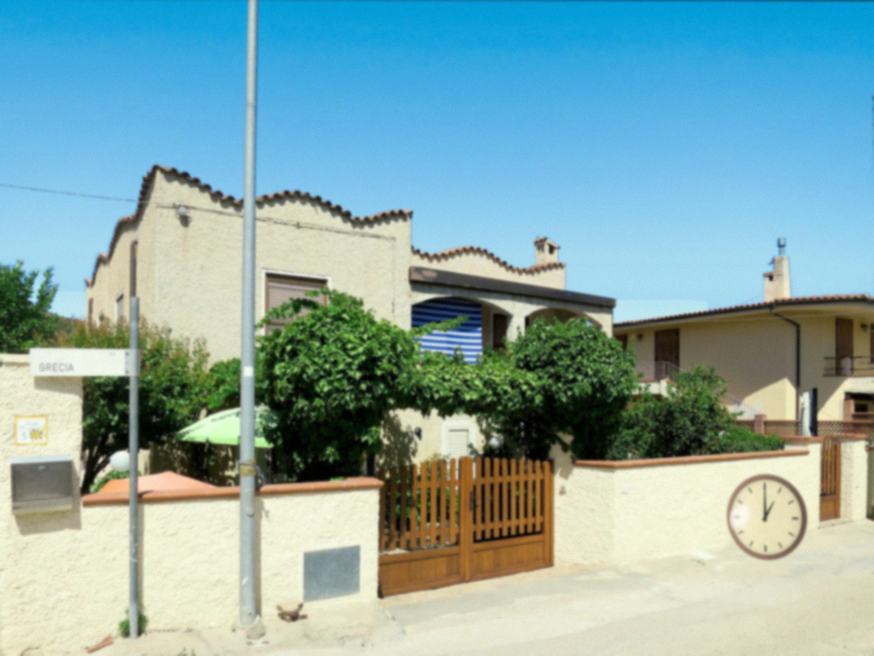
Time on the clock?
1:00
